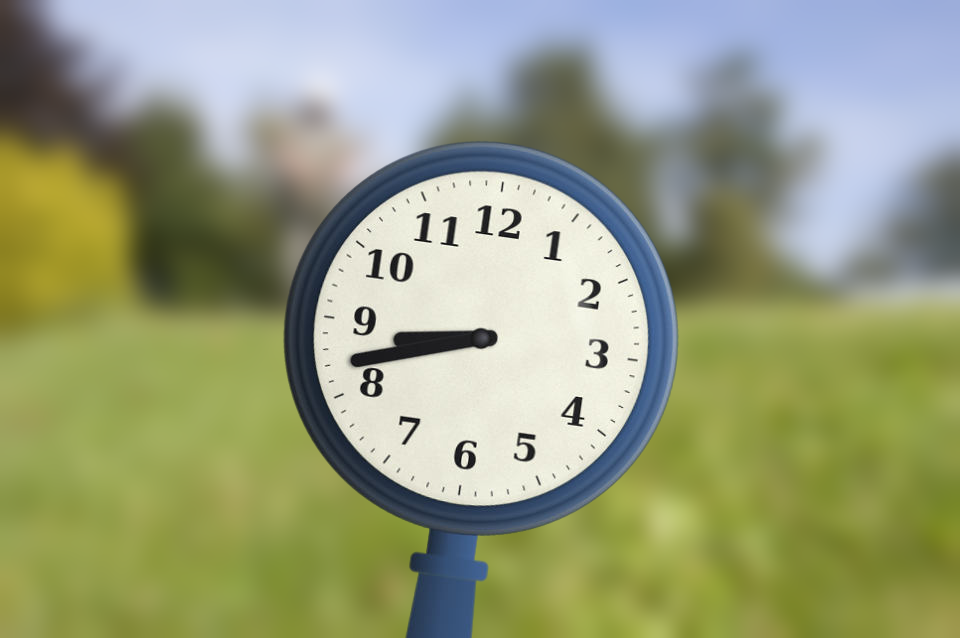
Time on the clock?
8:42
